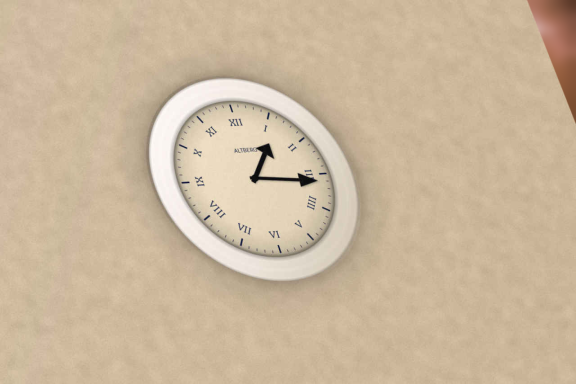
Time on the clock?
1:16
